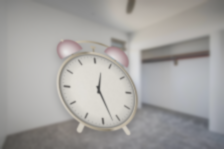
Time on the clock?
12:27
